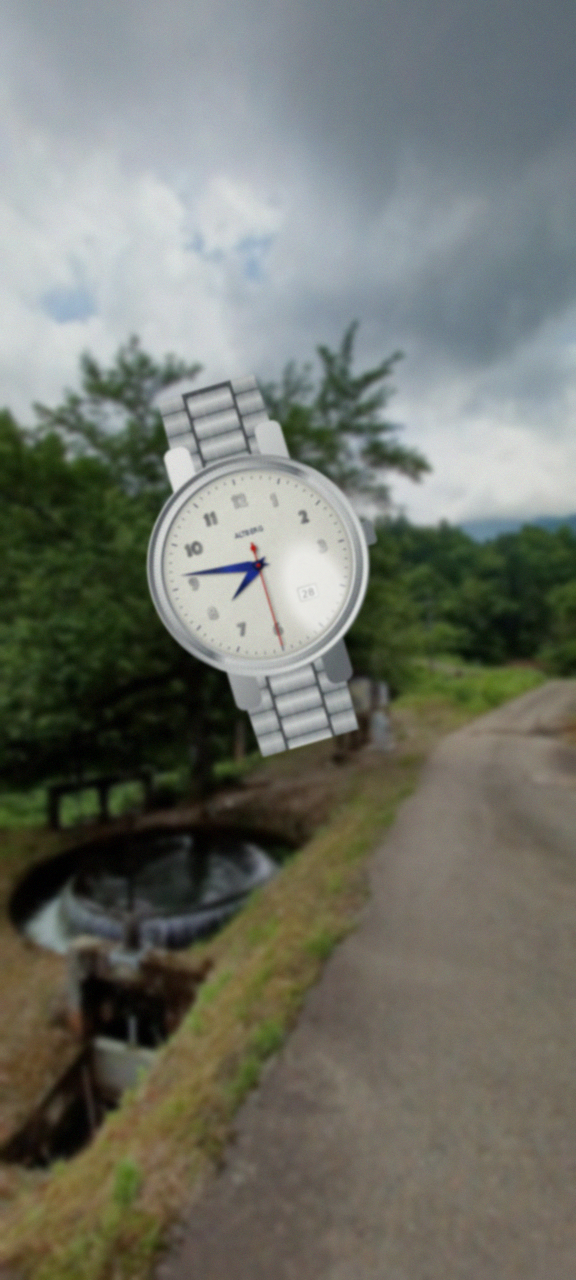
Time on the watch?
7:46:30
